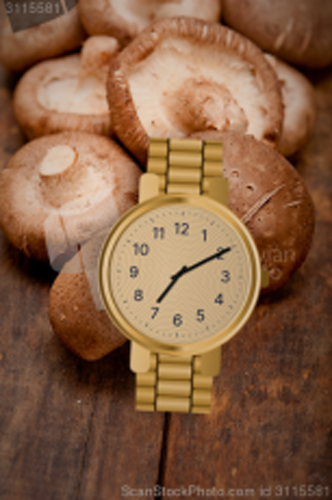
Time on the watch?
7:10
